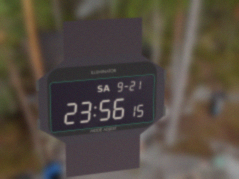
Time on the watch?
23:56:15
